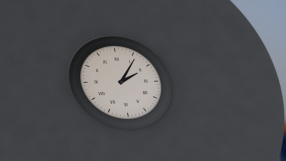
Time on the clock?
2:06
